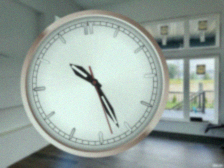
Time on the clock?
10:26:28
